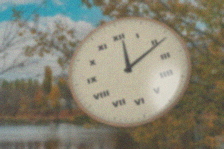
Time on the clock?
12:11
